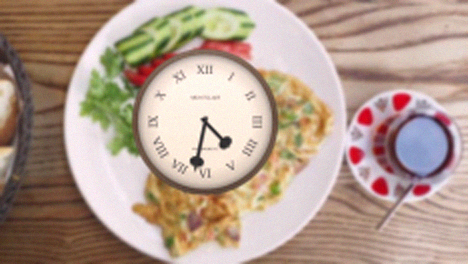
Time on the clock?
4:32
